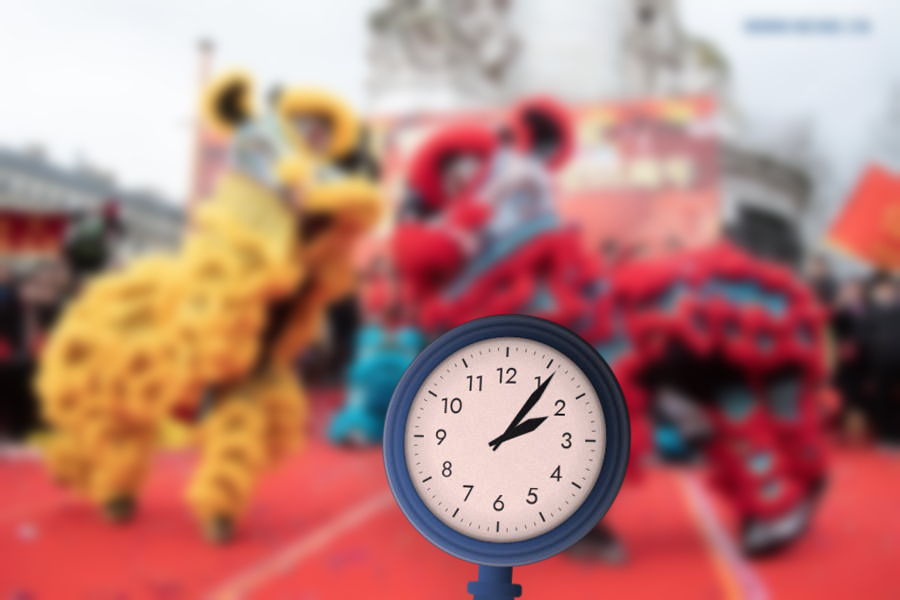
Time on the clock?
2:06
